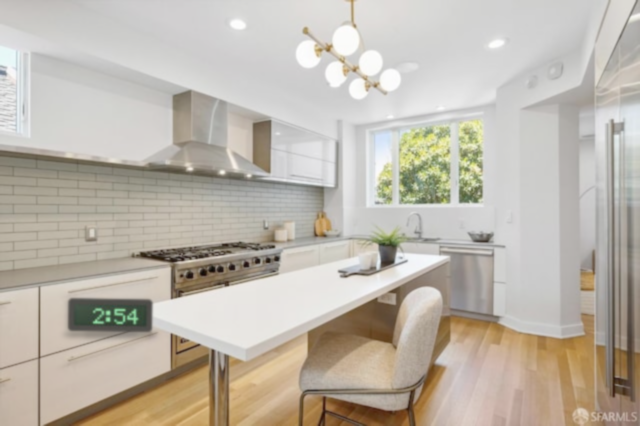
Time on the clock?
2:54
